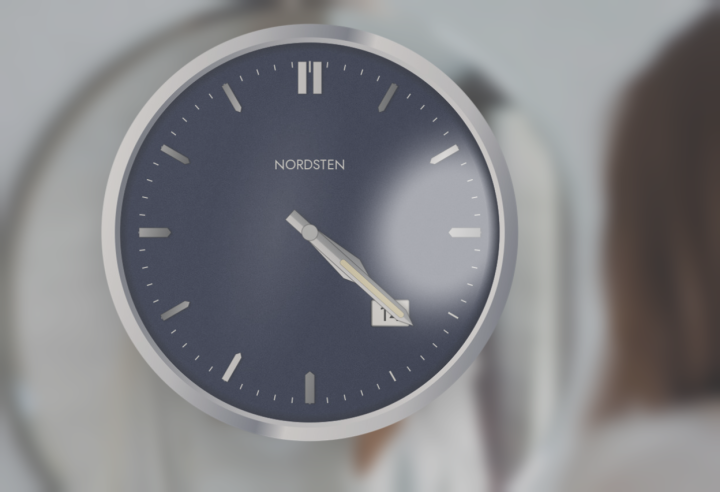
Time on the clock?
4:22
